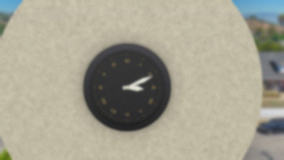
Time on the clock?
3:11
